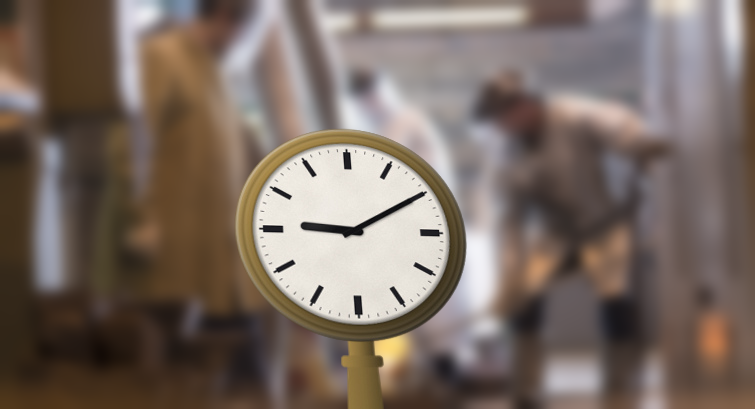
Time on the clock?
9:10
